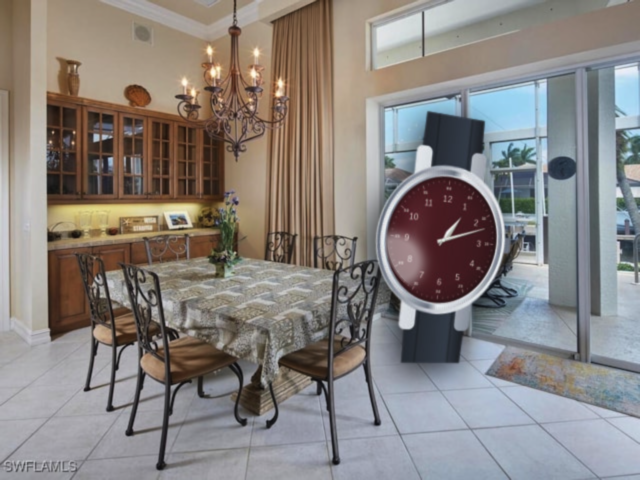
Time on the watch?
1:12
